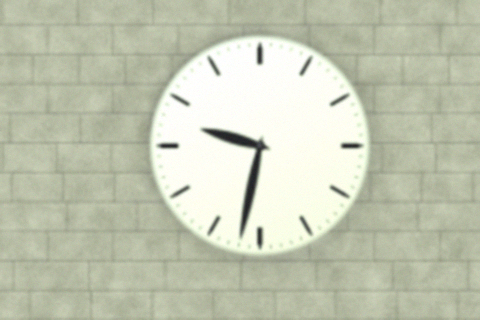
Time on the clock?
9:32
